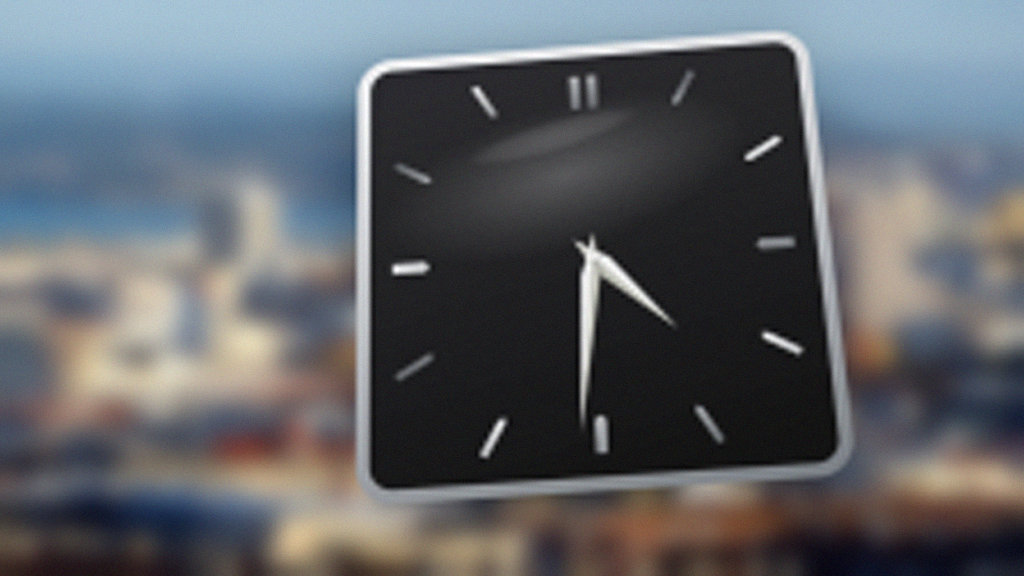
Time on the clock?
4:31
